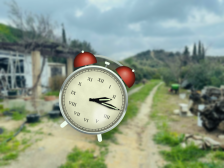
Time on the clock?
2:15
